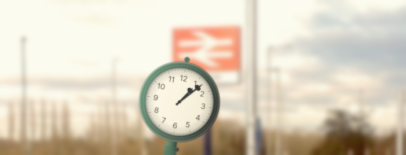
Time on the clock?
1:07
